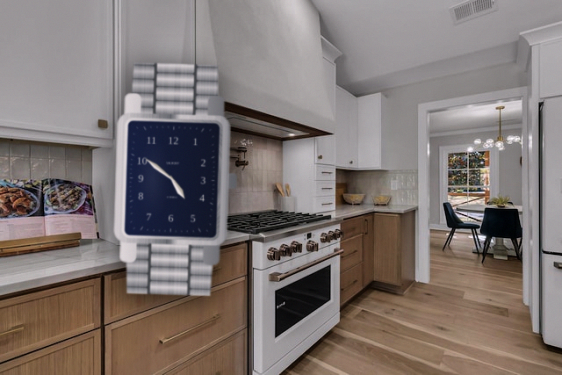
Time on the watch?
4:51
